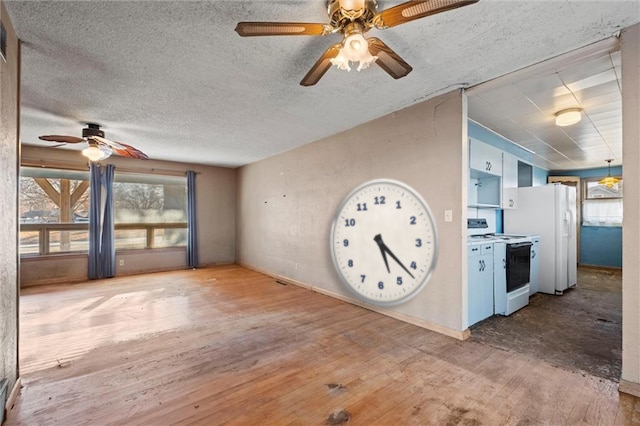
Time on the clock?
5:22
